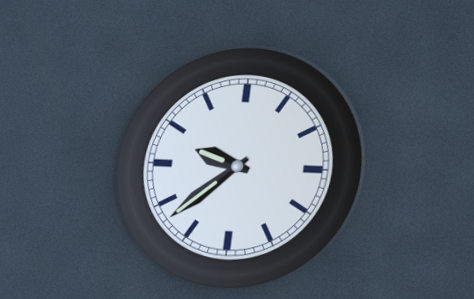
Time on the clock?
9:38
